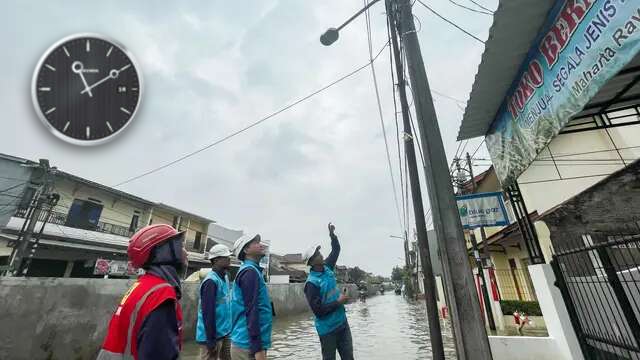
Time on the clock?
11:10
